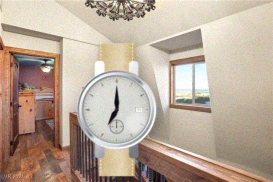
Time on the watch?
7:00
